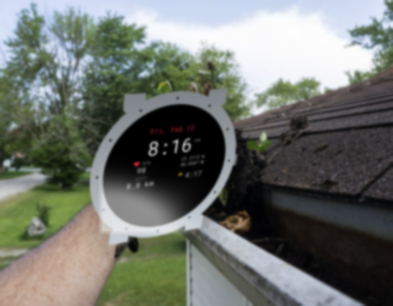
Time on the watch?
8:16
